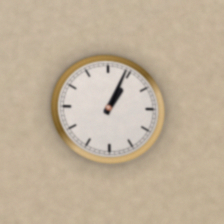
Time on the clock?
1:04
